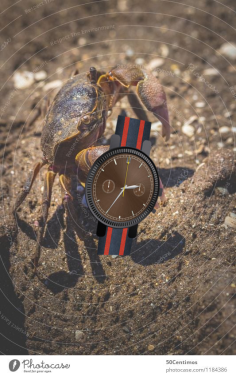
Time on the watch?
2:35
